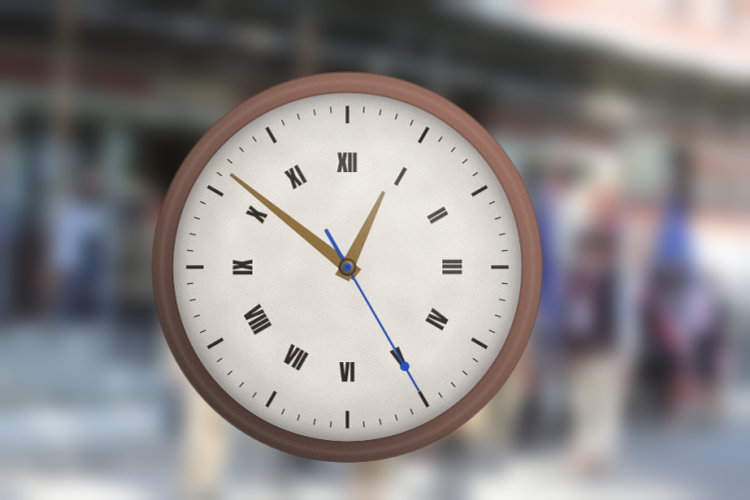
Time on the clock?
12:51:25
